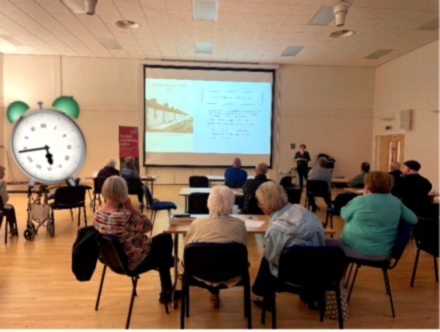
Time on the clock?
5:44
